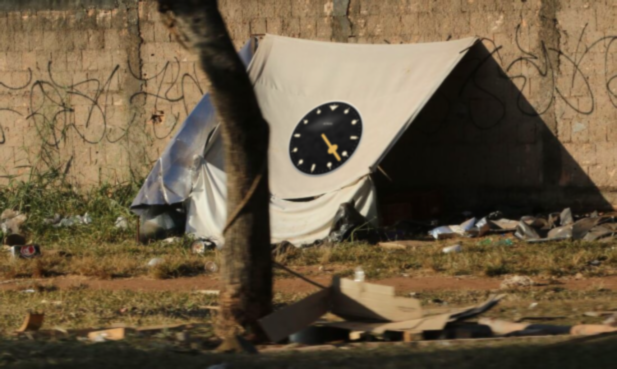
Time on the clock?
4:22
